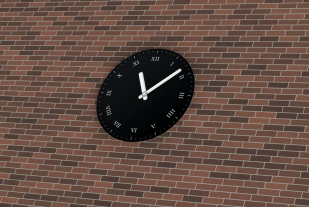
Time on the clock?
11:08
